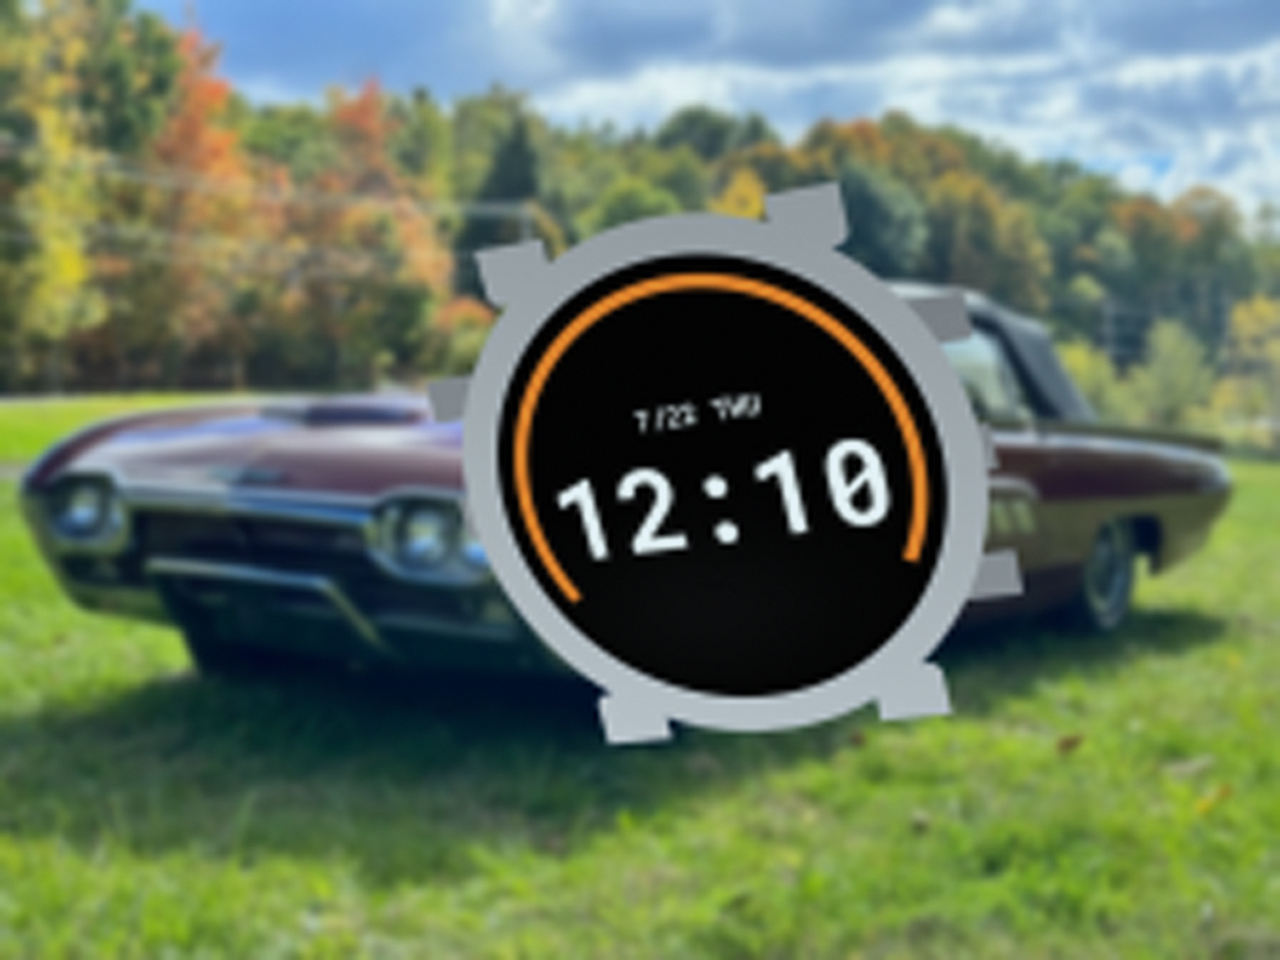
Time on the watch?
12:10
